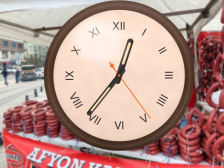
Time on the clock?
12:36:24
